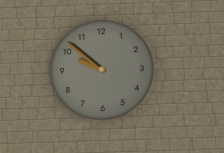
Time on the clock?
9:52
